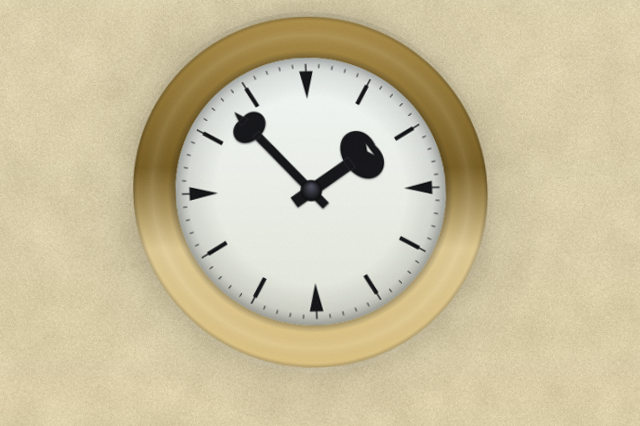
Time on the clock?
1:53
